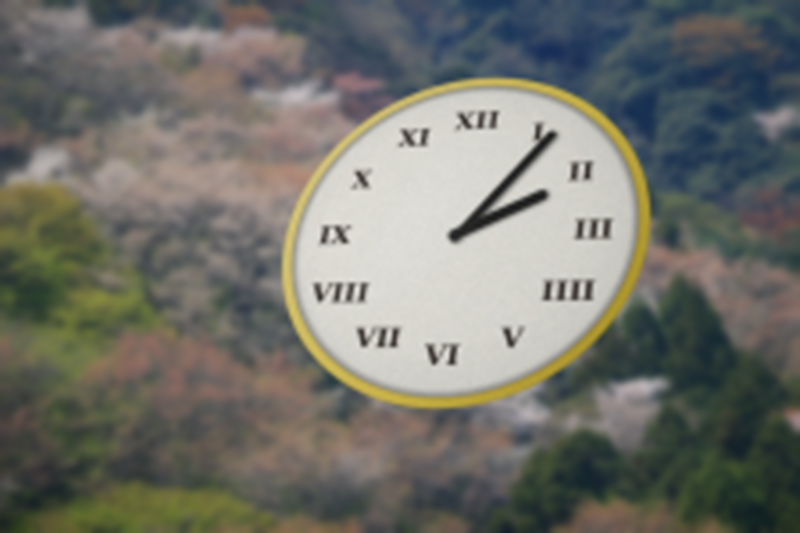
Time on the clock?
2:06
